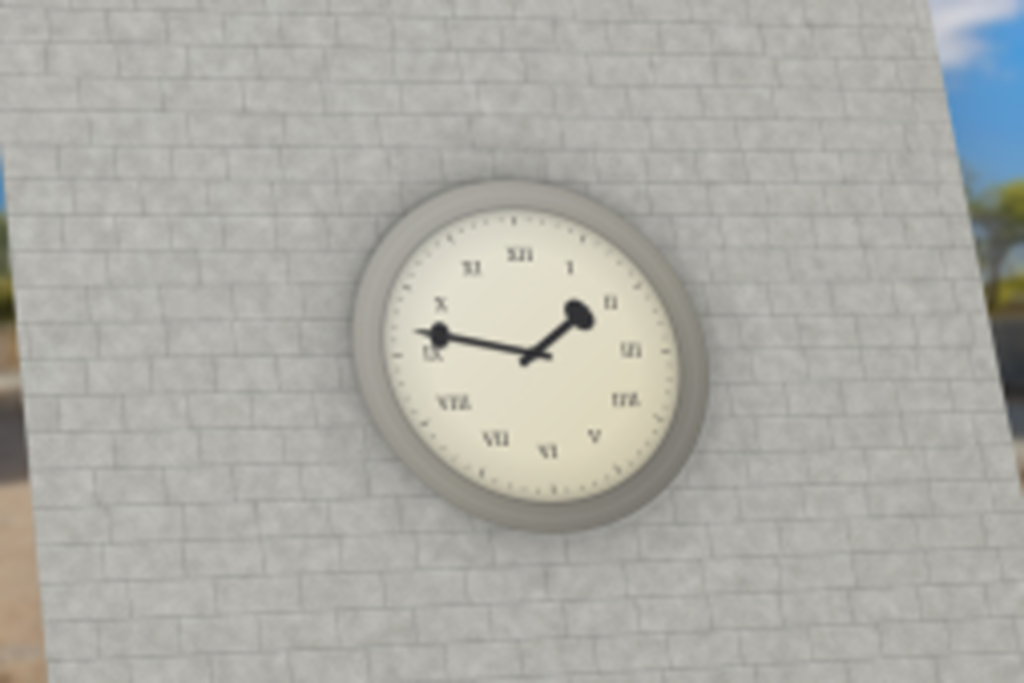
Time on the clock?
1:47
